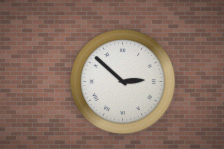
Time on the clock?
2:52
